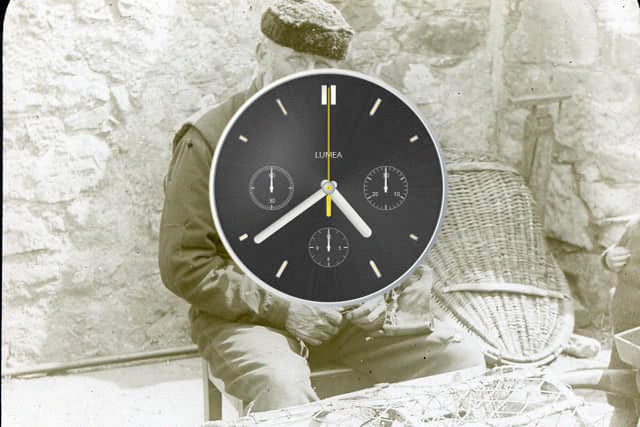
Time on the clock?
4:39
